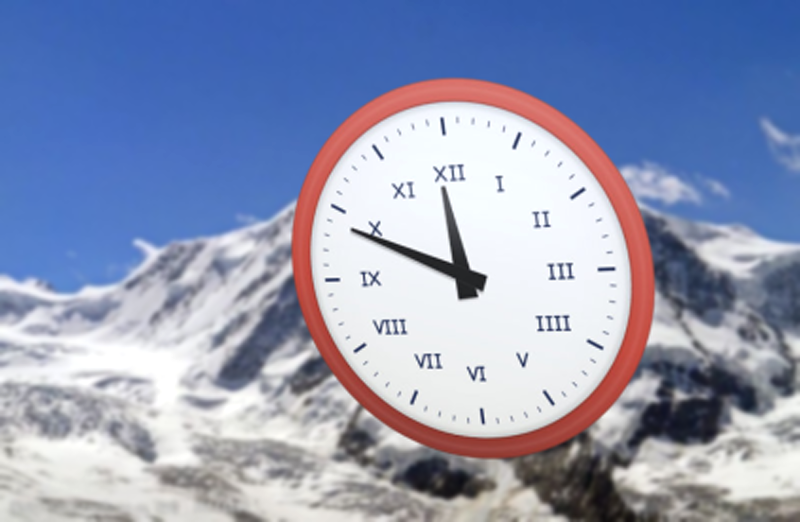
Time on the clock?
11:49
